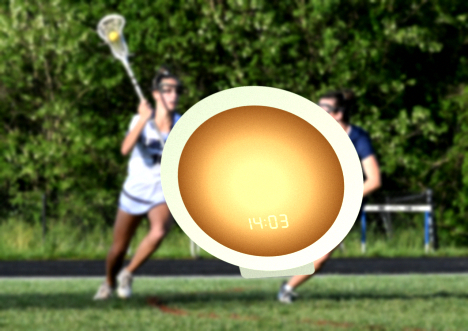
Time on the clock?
14:03
